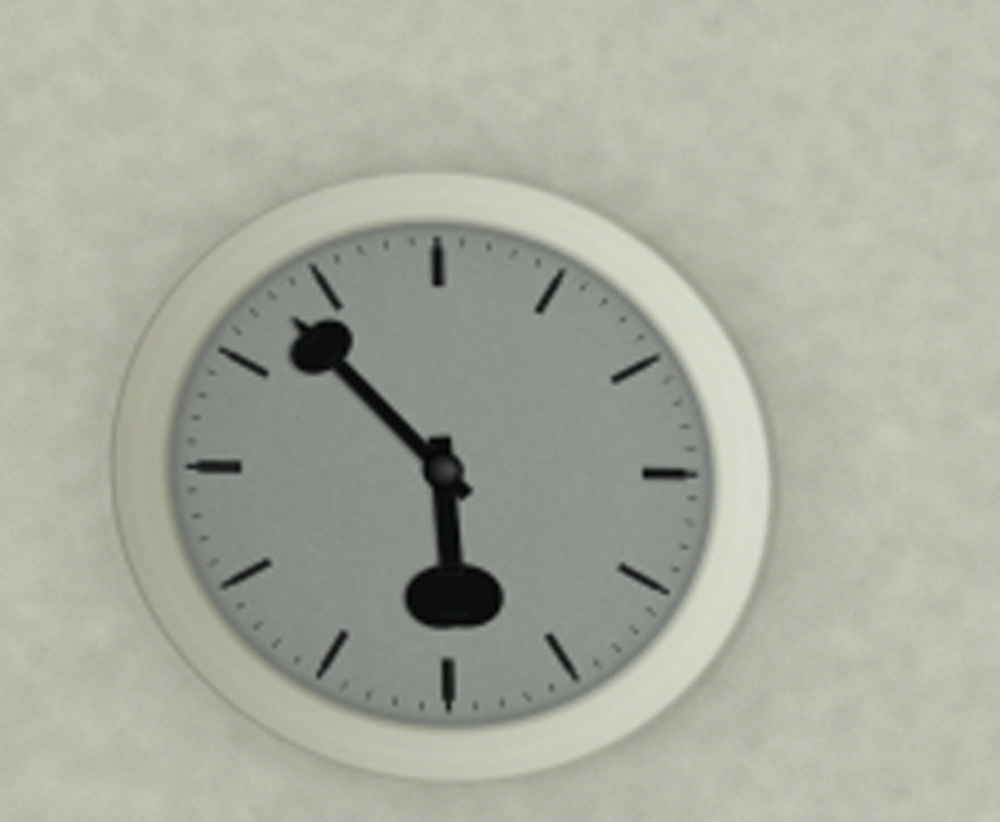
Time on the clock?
5:53
